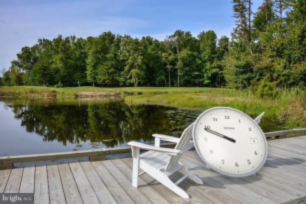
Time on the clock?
9:49
